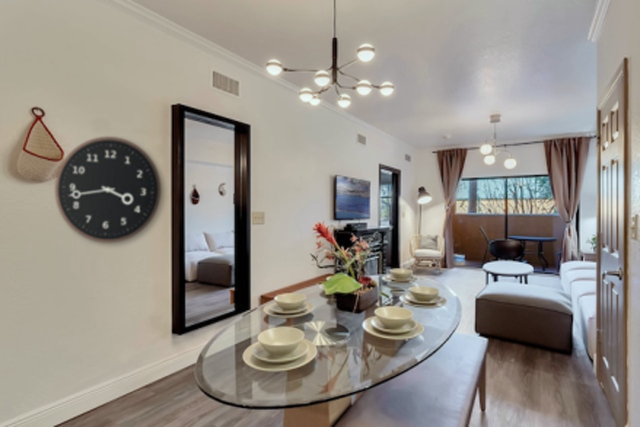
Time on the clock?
3:43
